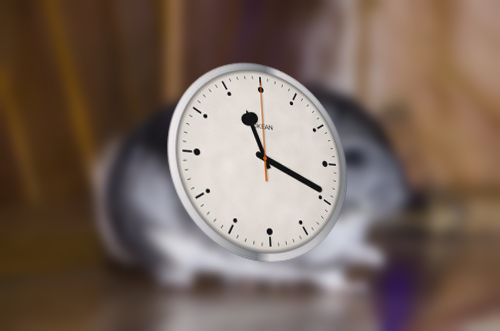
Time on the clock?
11:19:00
